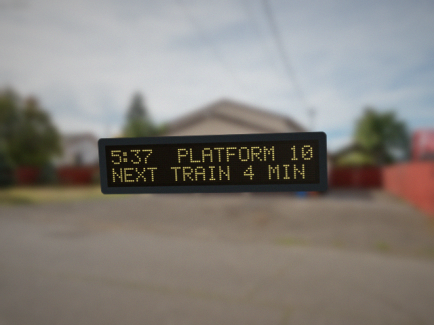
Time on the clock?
5:37
